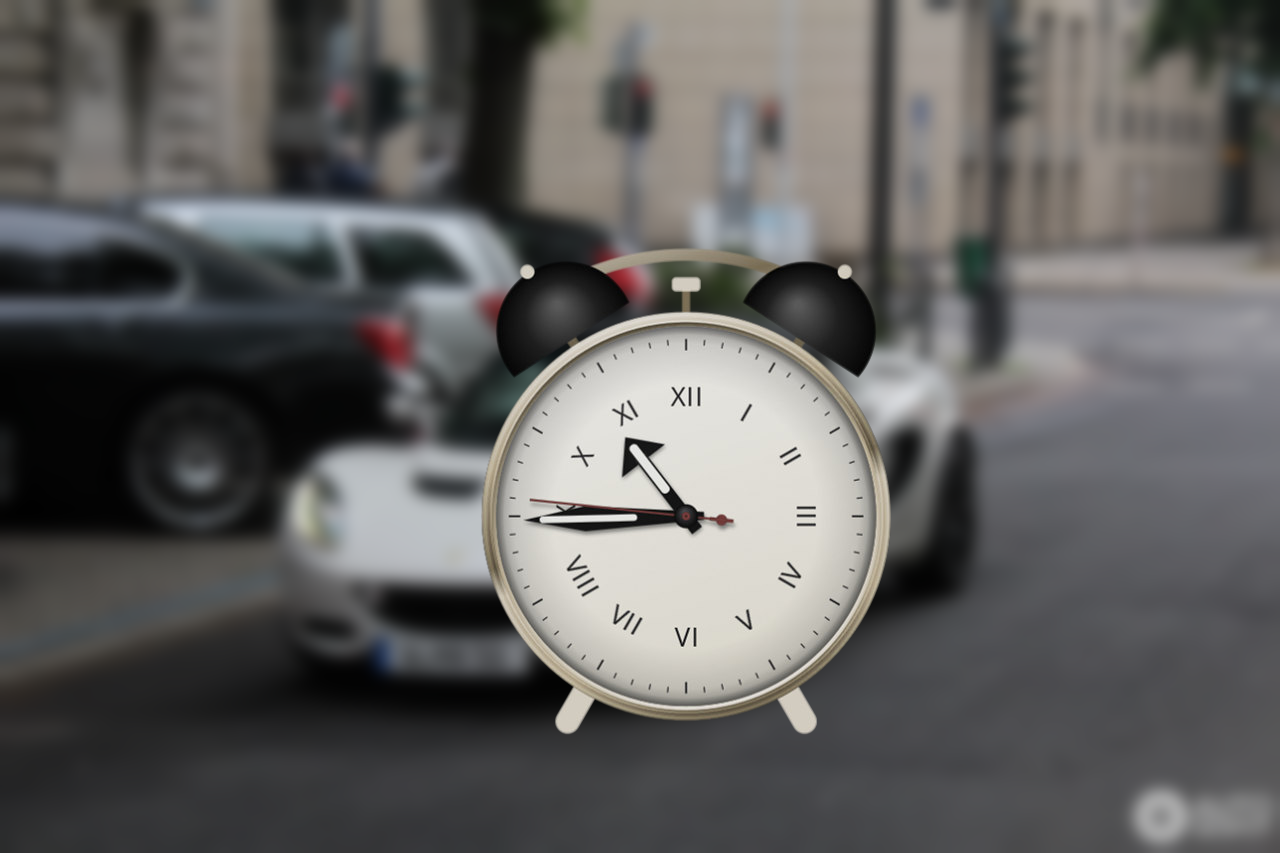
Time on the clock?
10:44:46
